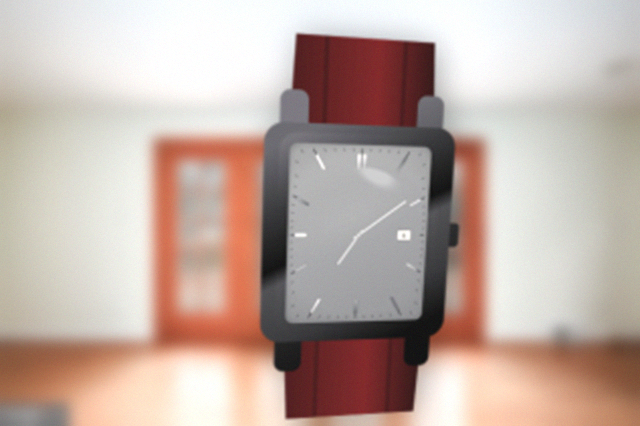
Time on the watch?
7:09
